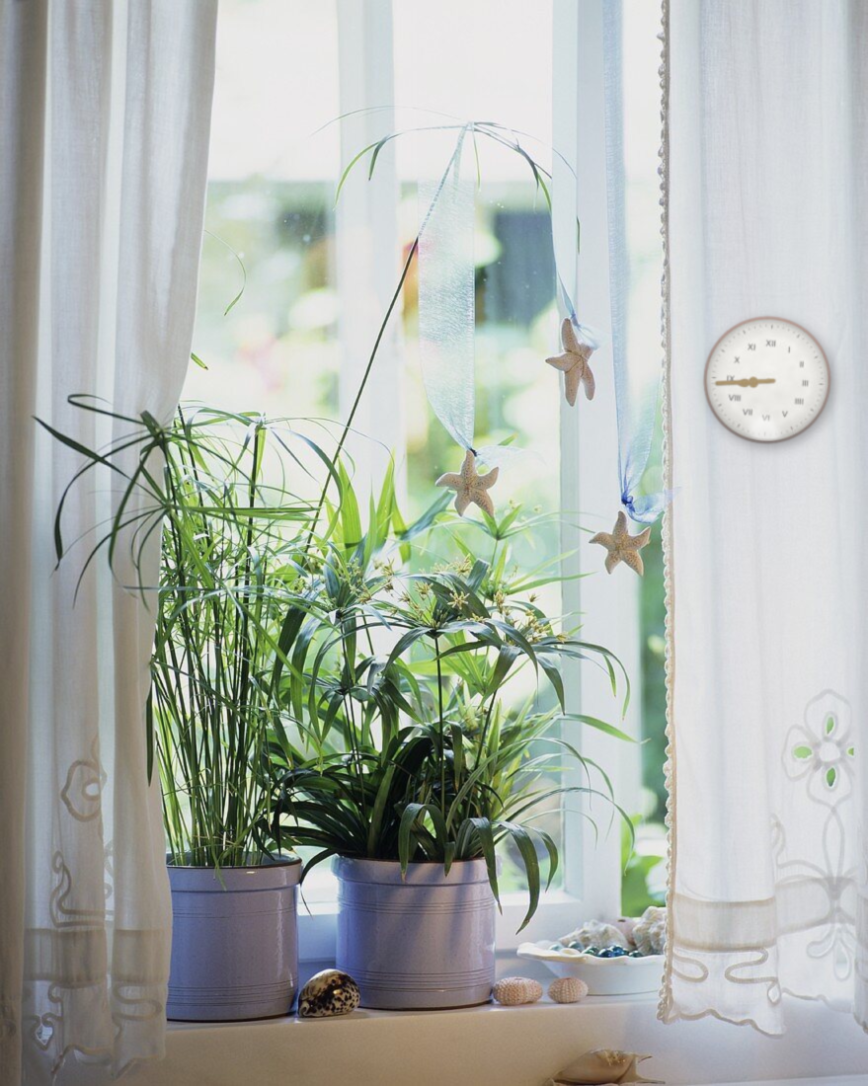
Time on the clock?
8:44
